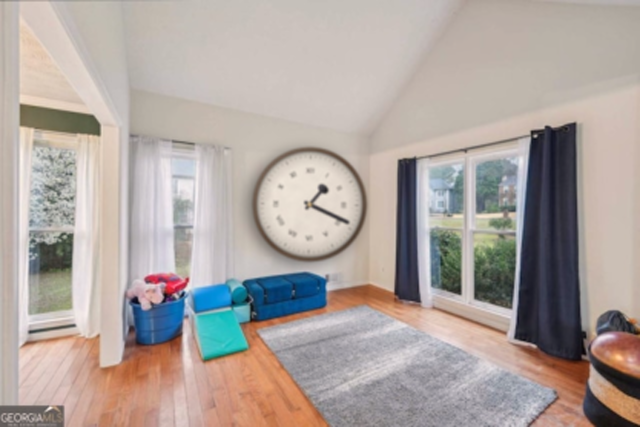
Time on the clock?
1:19
